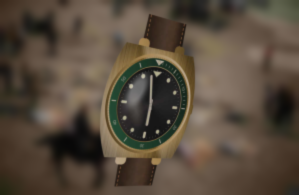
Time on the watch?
5:58
